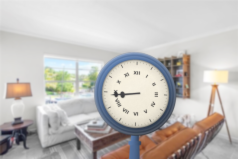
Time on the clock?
8:44
